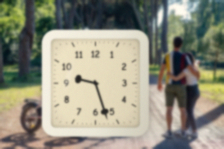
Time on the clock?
9:27
